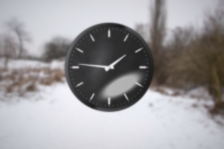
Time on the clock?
1:46
